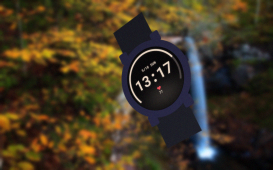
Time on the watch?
13:17
